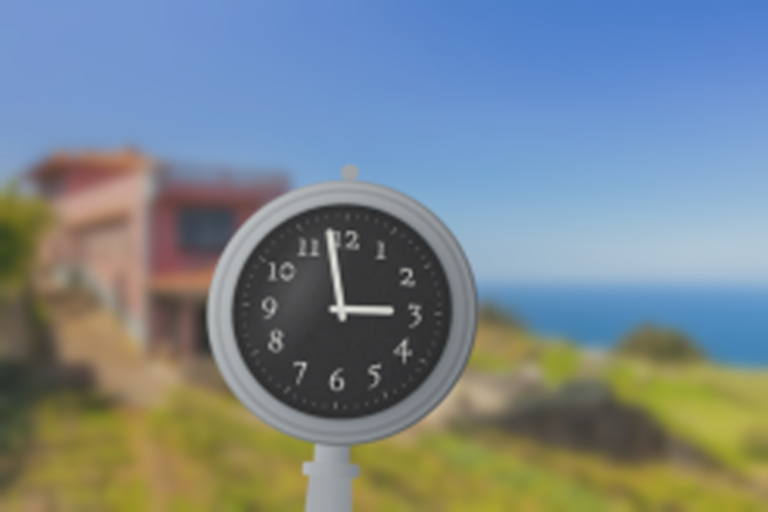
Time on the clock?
2:58
